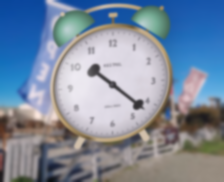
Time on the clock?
10:22
